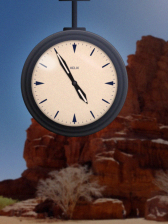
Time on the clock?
4:55
